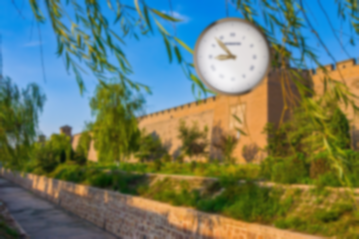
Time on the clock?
8:53
